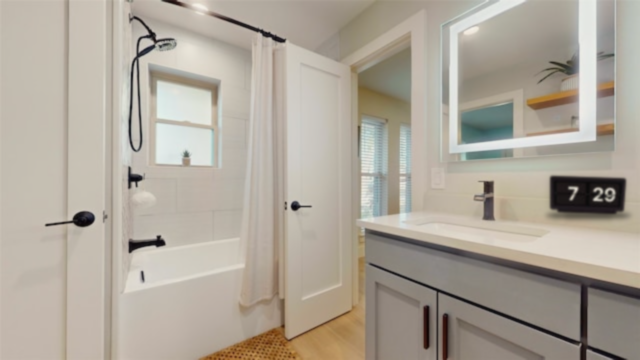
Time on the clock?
7:29
